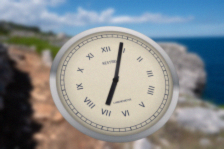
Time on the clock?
7:04
